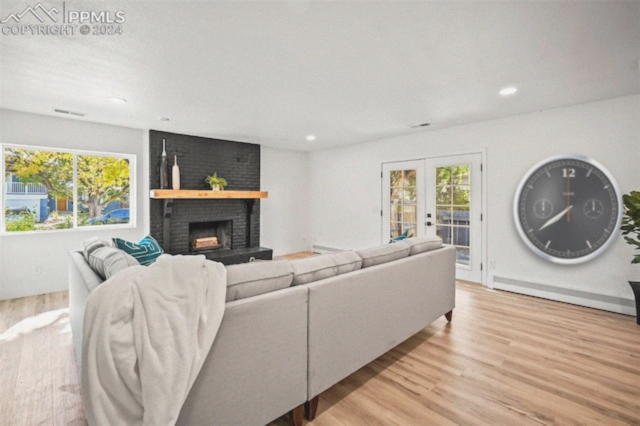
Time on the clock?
7:39
